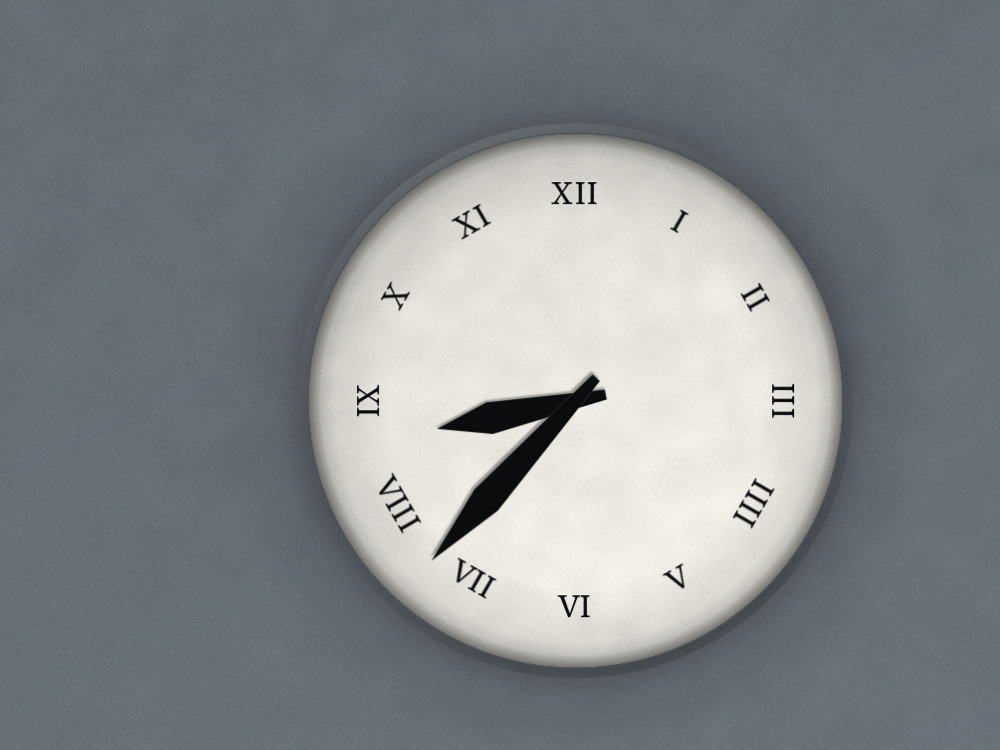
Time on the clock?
8:37
